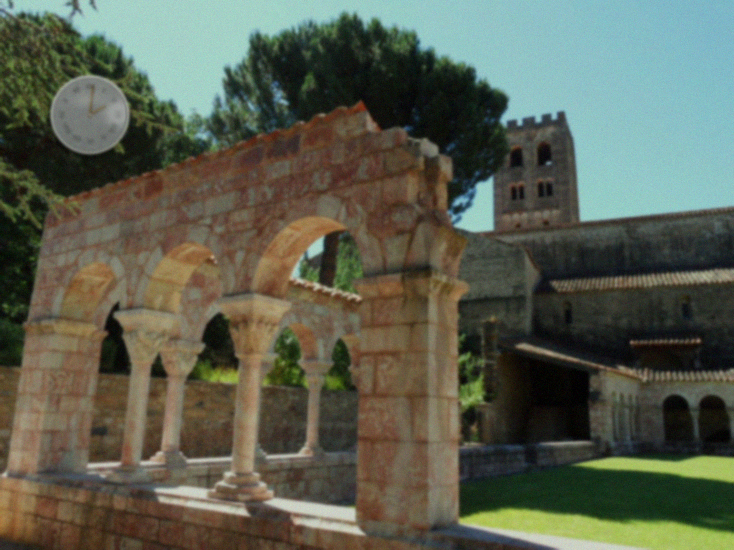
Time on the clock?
2:01
